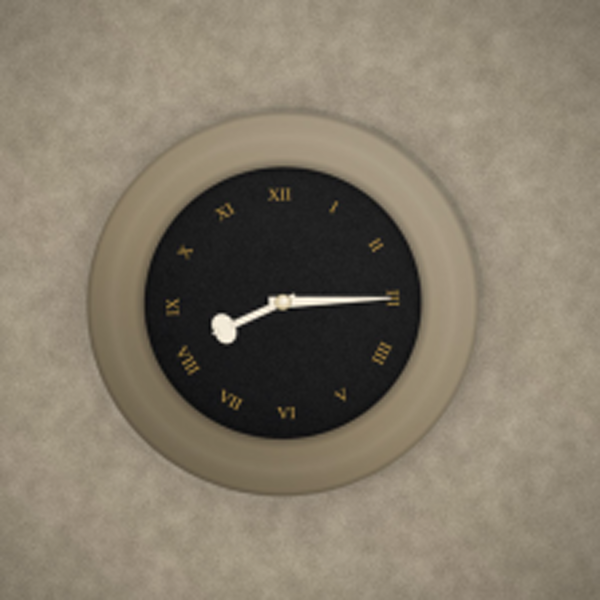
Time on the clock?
8:15
